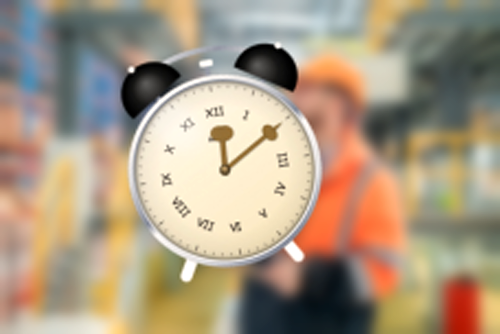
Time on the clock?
12:10
